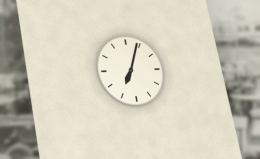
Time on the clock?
7:04
